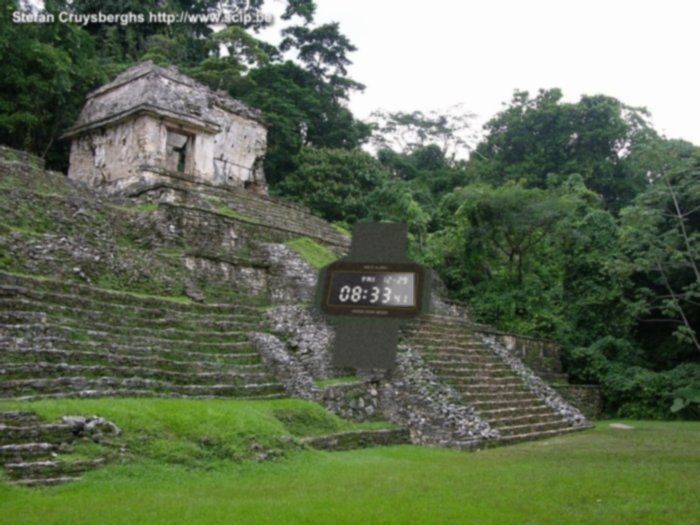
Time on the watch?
8:33
